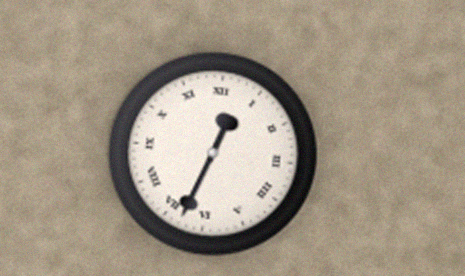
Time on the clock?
12:33
